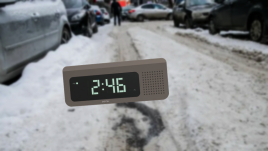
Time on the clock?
2:46
